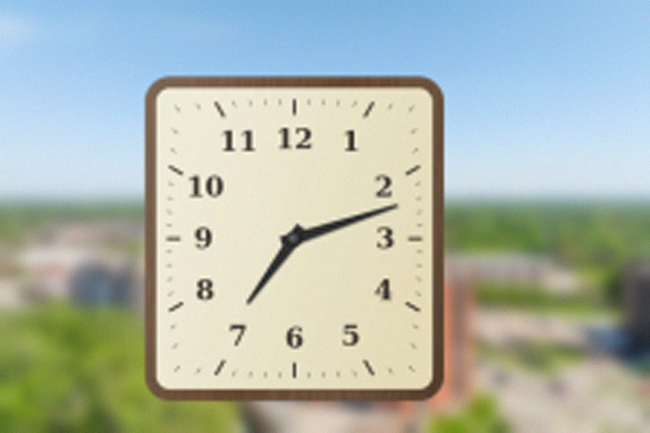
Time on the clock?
7:12
